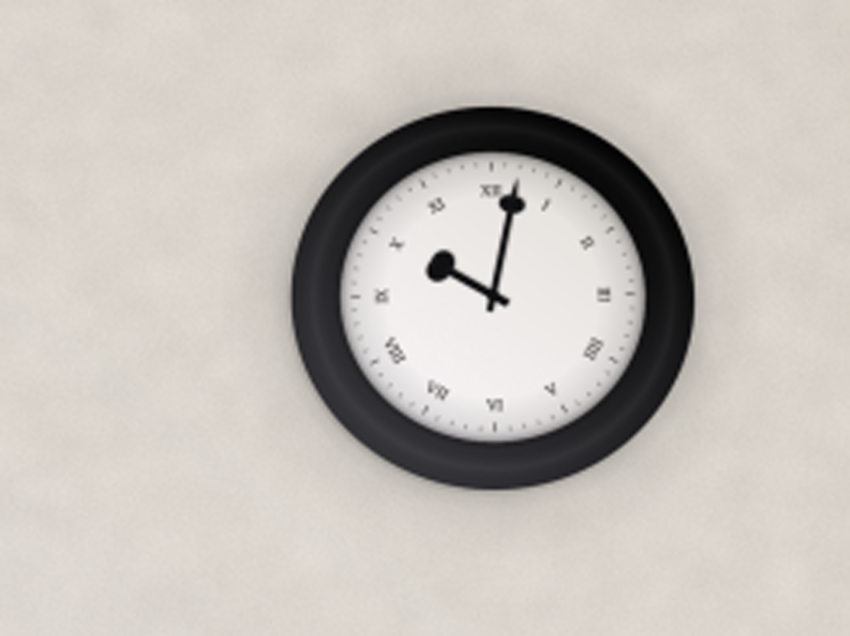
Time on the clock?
10:02
